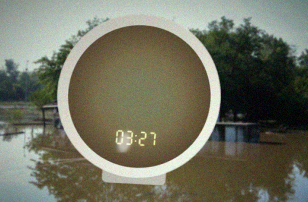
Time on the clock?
3:27
